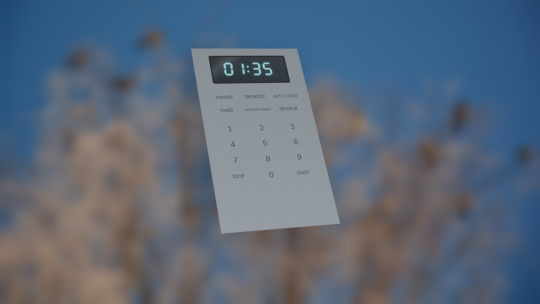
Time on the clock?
1:35
